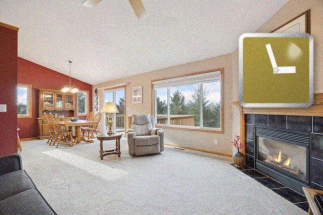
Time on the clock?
2:57
